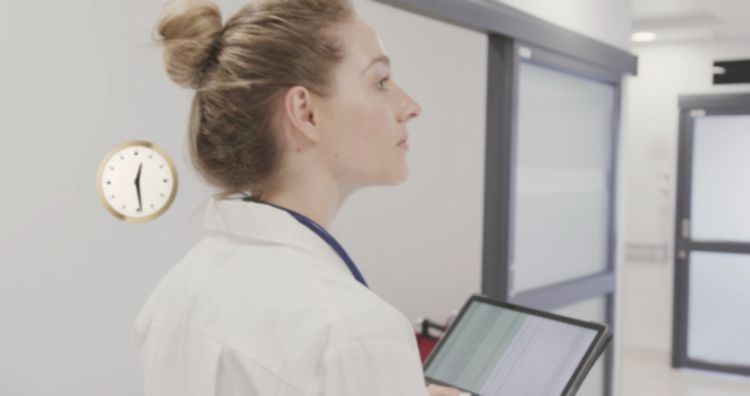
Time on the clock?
12:29
